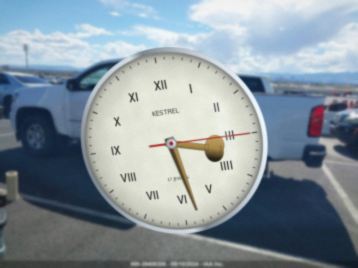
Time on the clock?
3:28:15
